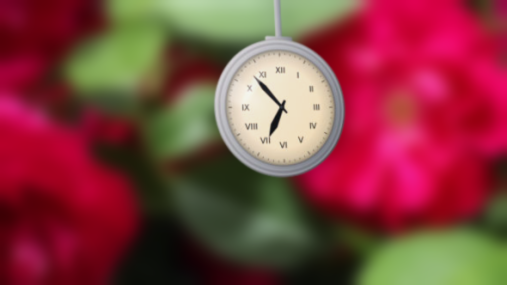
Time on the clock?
6:53
